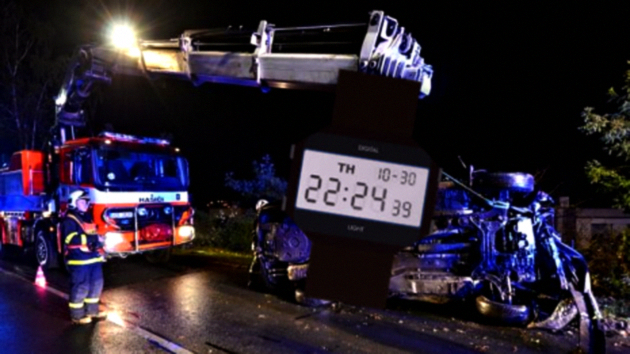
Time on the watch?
22:24:39
